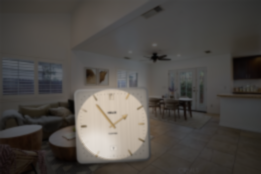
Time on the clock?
1:54
